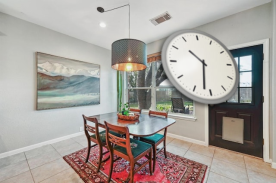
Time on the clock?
10:32
